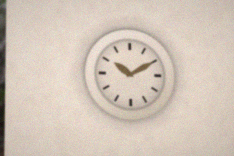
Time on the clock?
10:10
